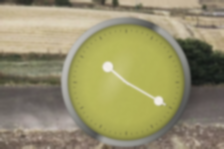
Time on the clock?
10:20
